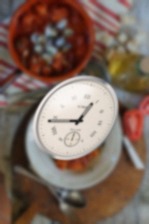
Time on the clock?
12:44
